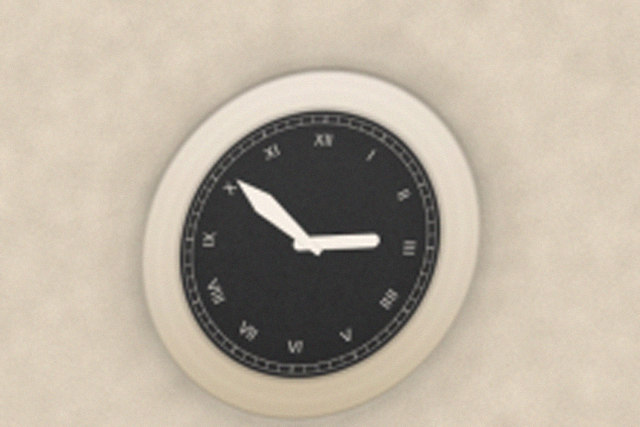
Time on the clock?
2:51
